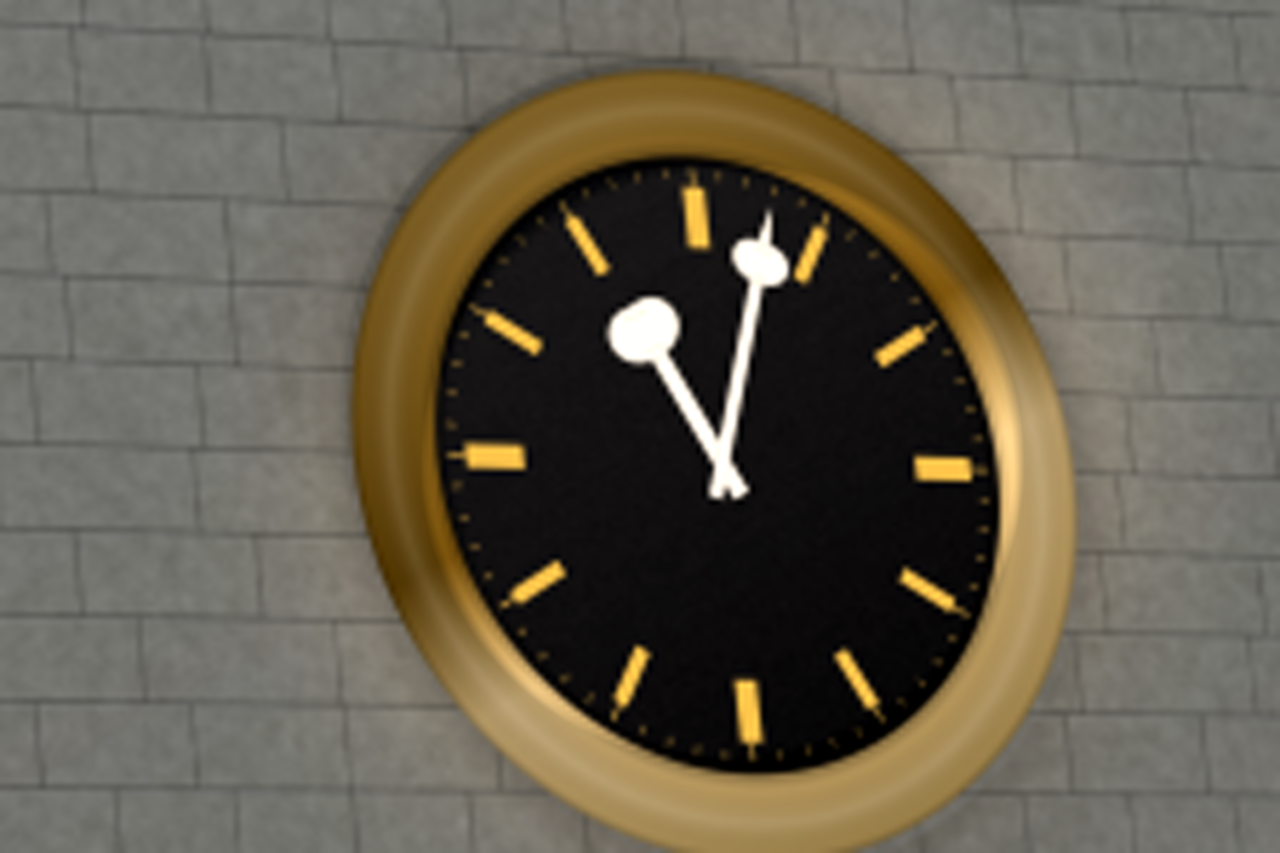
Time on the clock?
11:03
